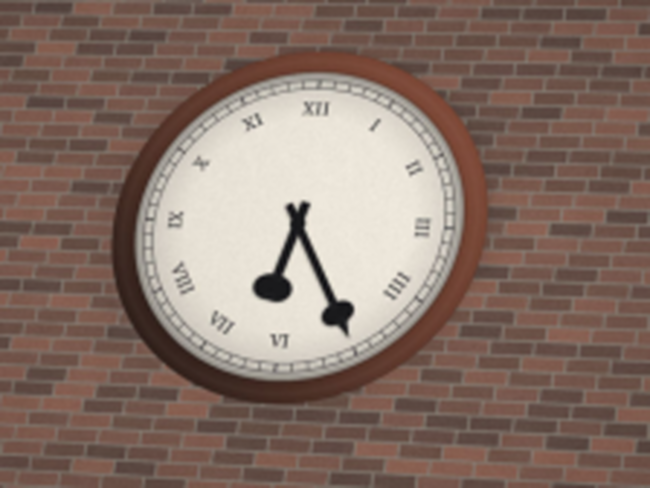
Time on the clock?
6:25
